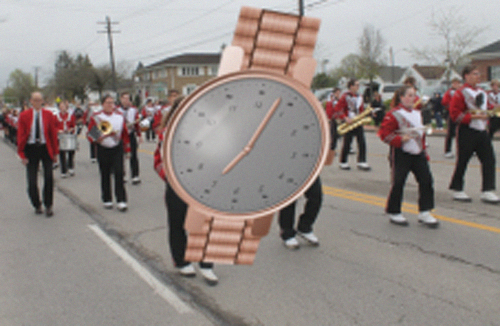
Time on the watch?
7:03
